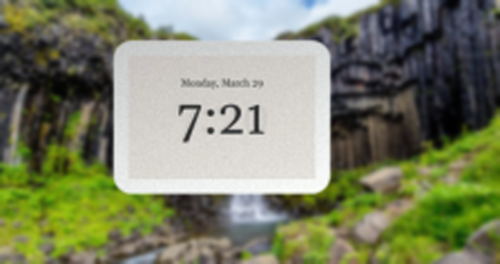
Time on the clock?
7:21
